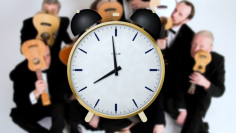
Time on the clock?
7:59
